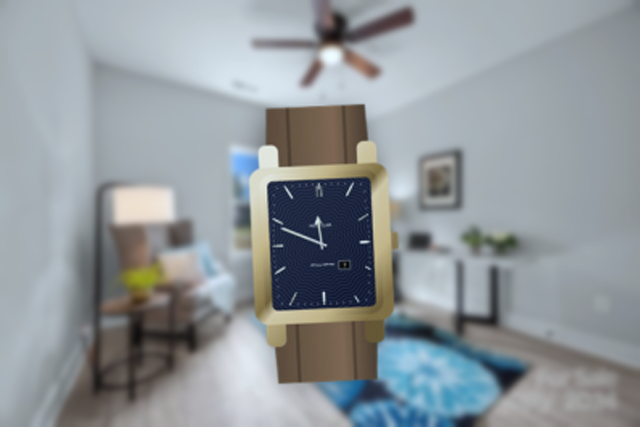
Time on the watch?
11:49
